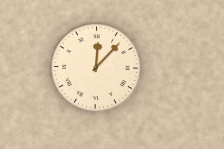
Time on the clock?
12:07
